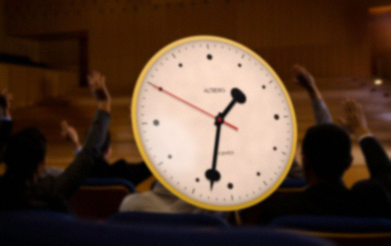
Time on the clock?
1:32:50
